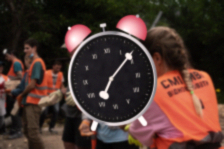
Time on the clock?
7:08
